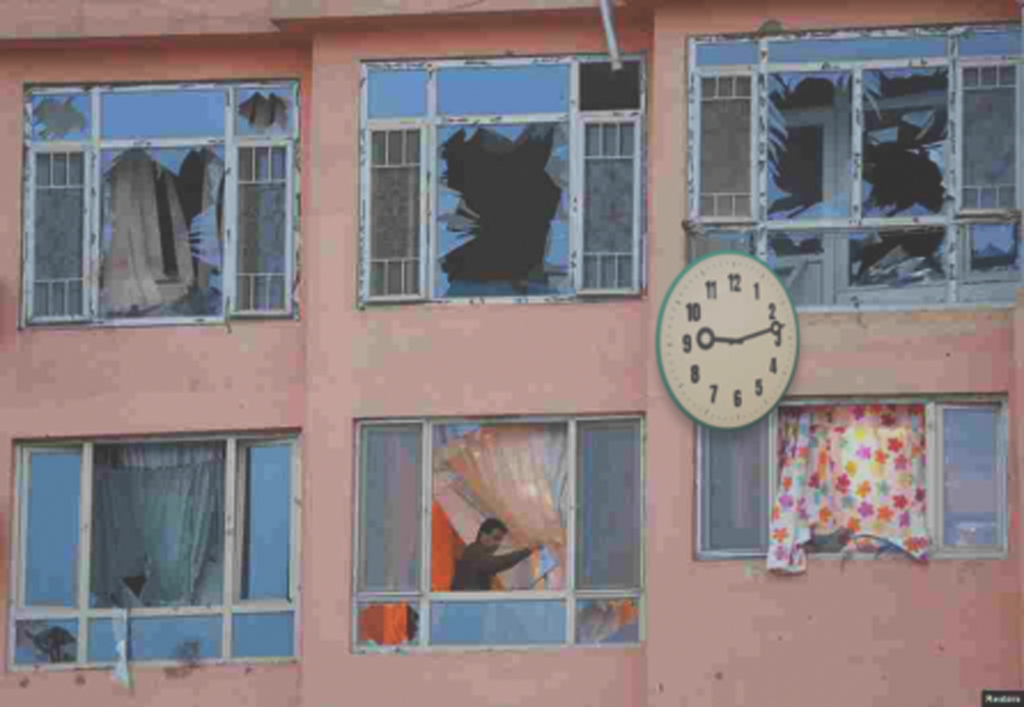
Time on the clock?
9:13
